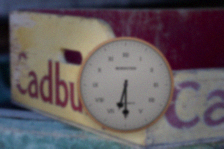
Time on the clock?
6:30
